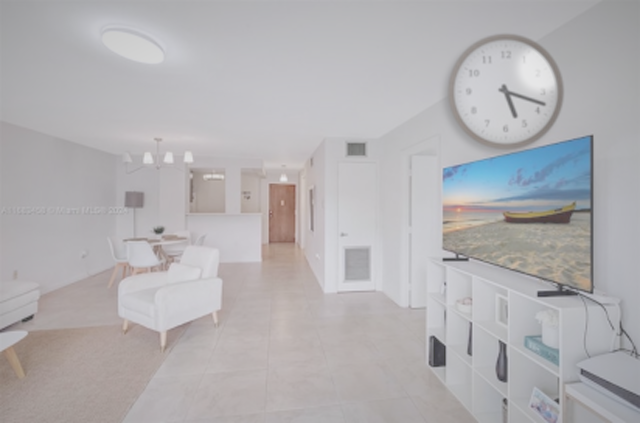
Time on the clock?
5:18
